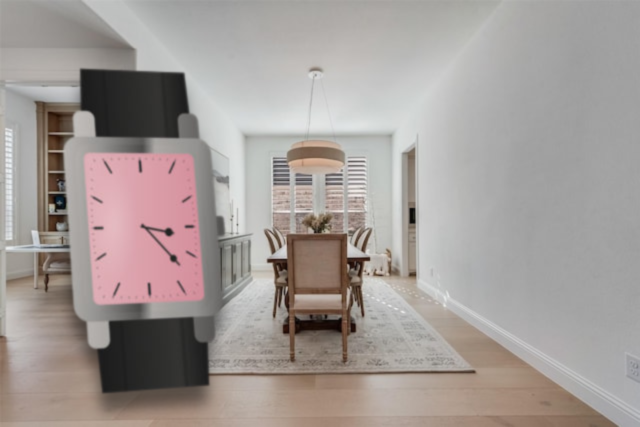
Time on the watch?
3:23
